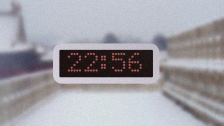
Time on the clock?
22:56
